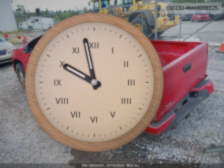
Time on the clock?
9:58
